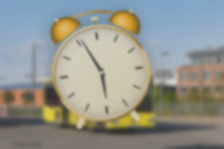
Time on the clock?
5:56
